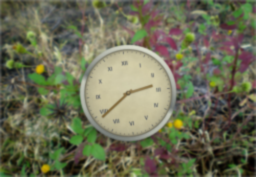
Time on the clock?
2:39
